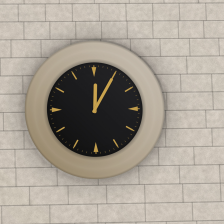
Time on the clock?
12:05
